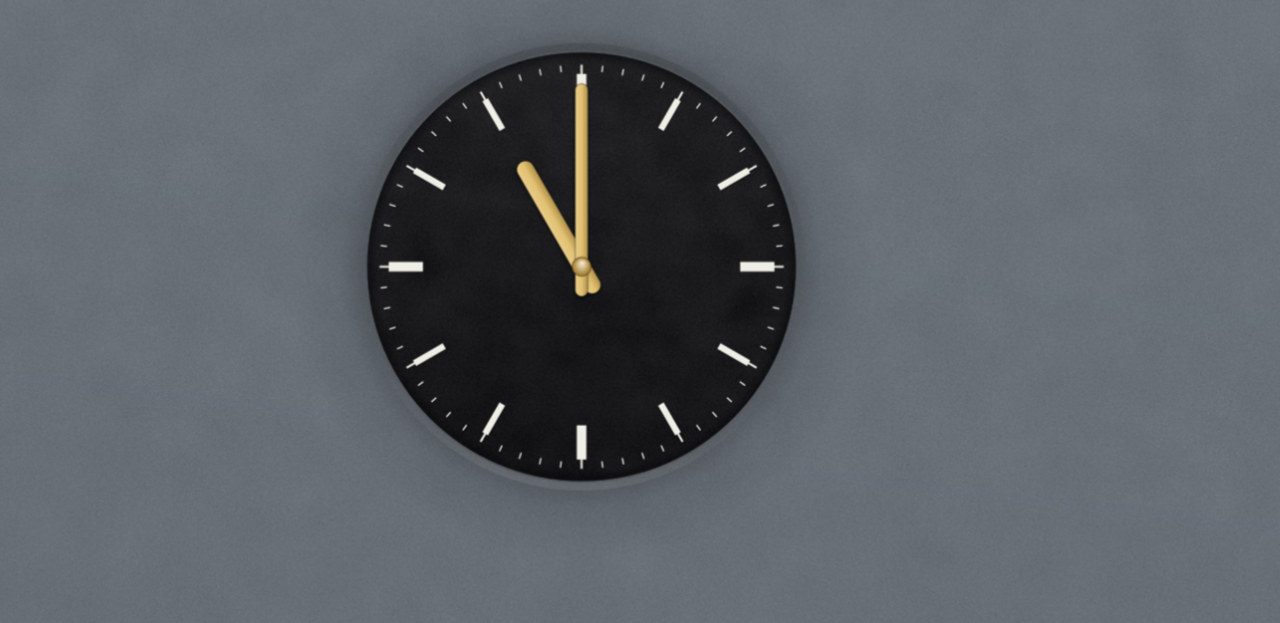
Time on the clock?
11:00
